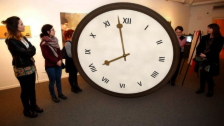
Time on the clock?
7:58
